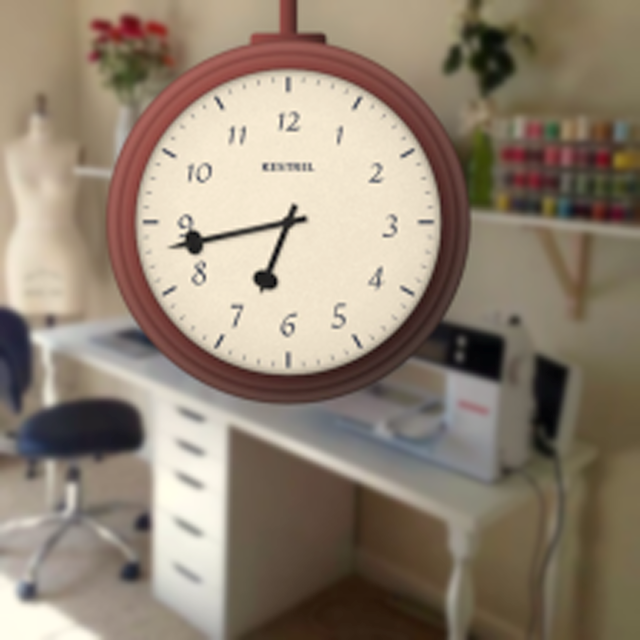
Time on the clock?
6:43
